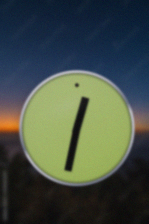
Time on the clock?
12:32
